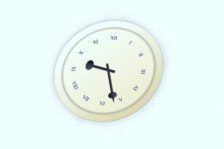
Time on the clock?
9:27
